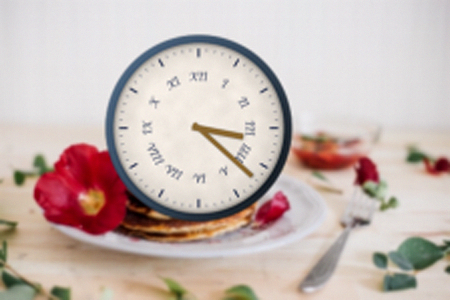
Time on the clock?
3:22
